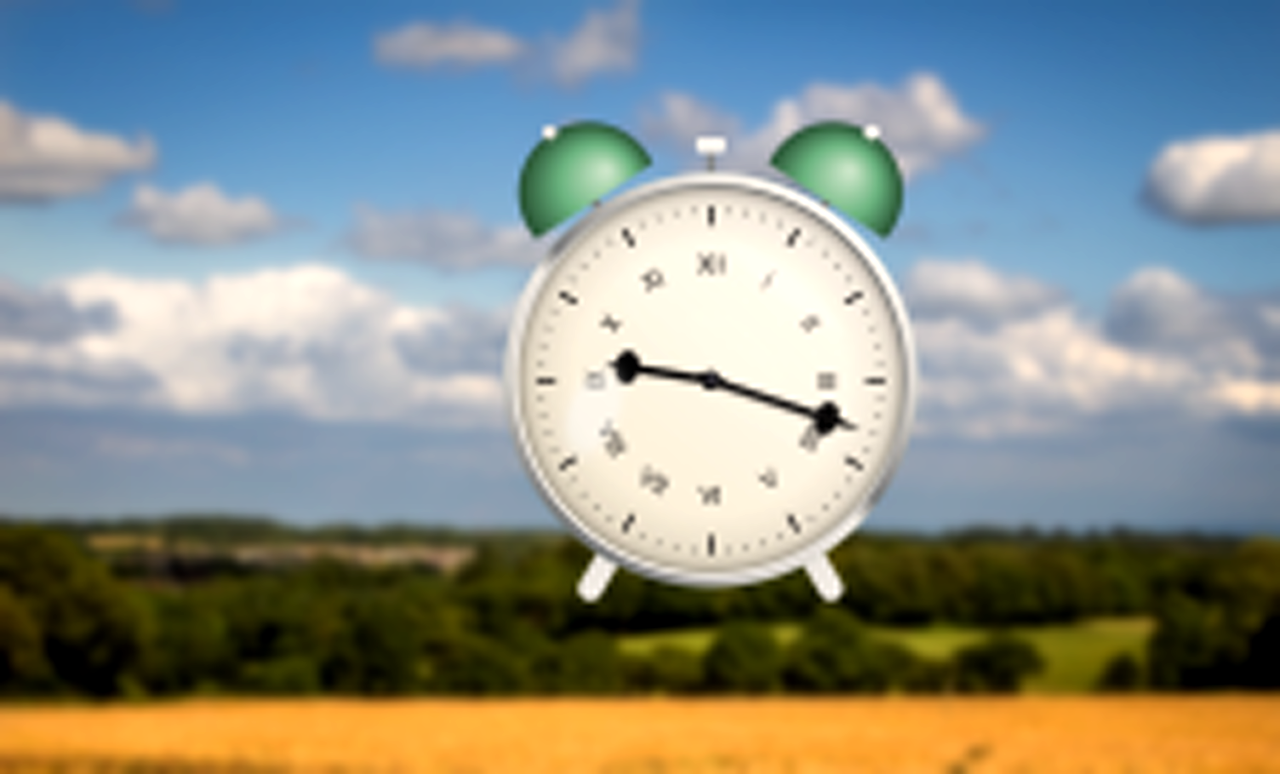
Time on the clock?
9:18
